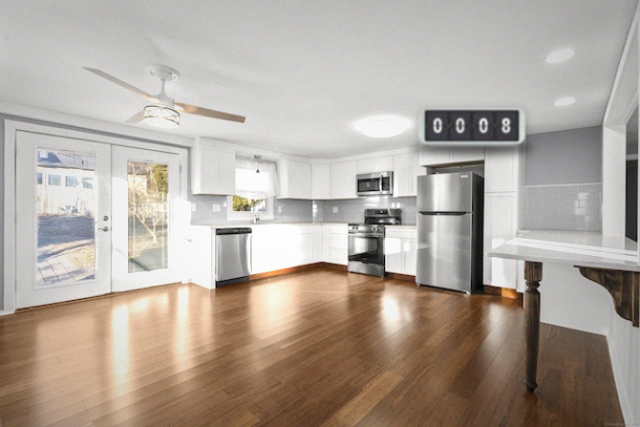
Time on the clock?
0:08
